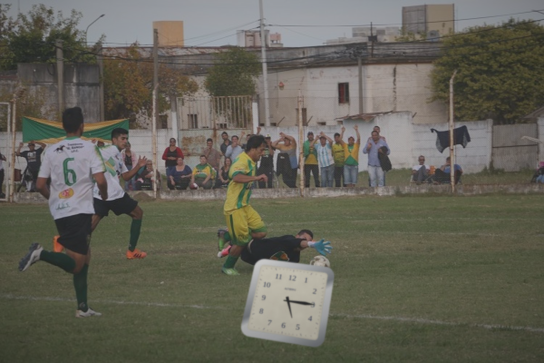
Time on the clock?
5:15
